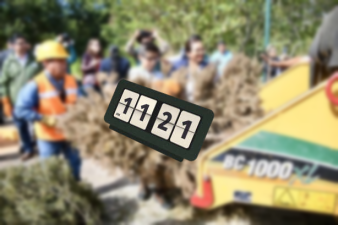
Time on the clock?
11:21
